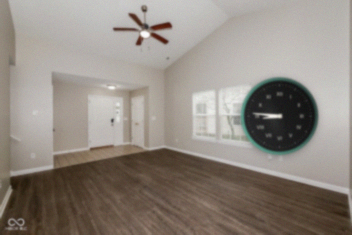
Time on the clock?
8:46
